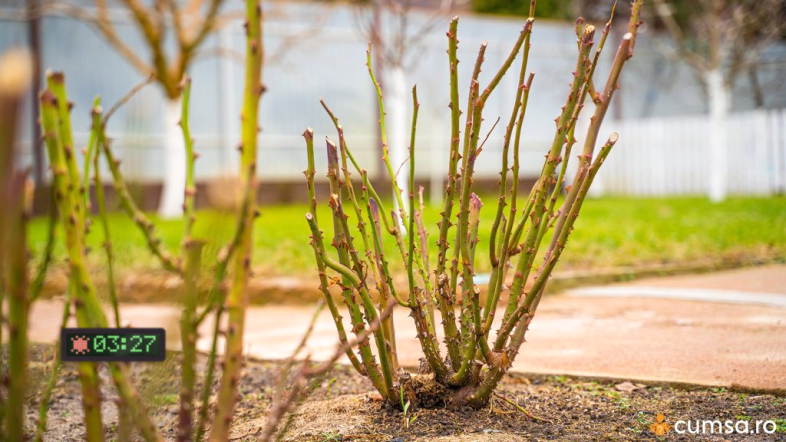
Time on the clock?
3:27
